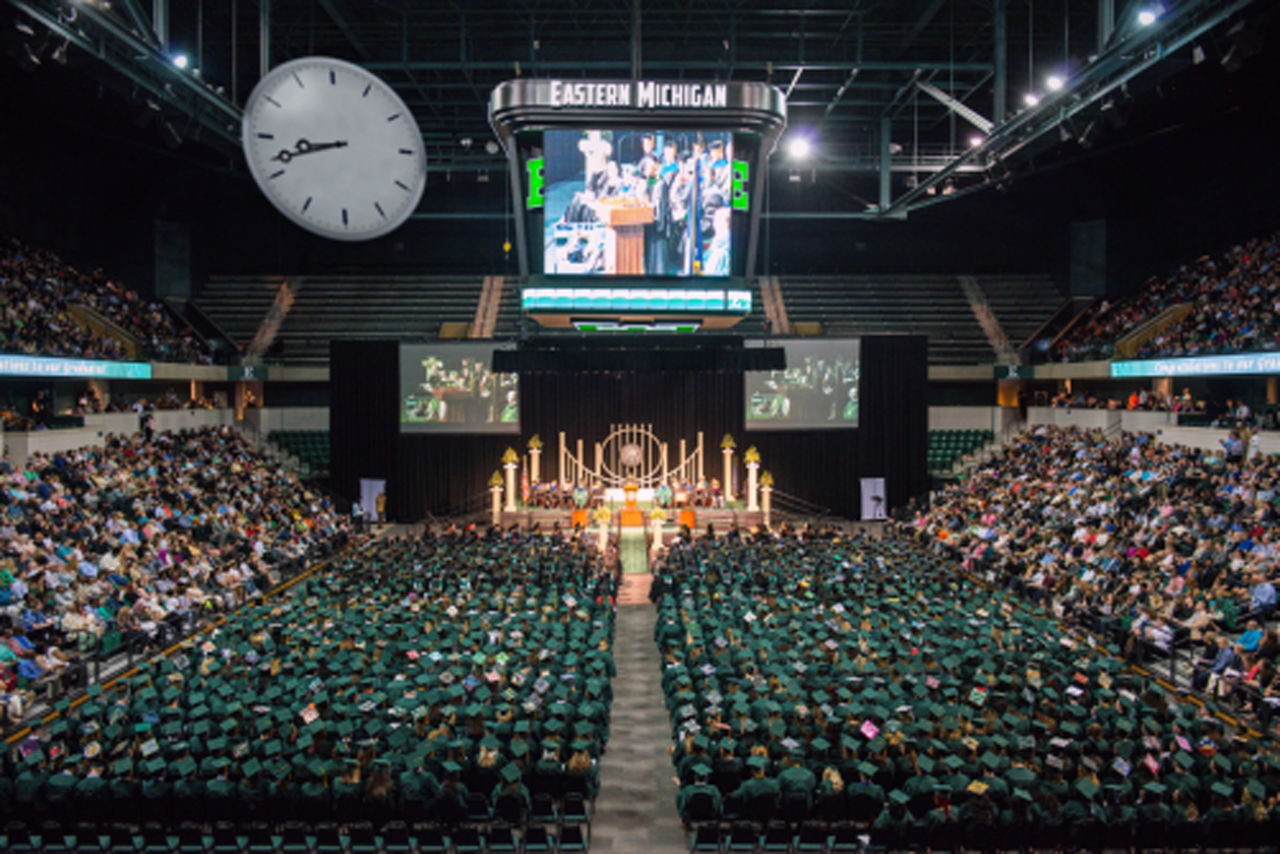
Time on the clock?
8:42
